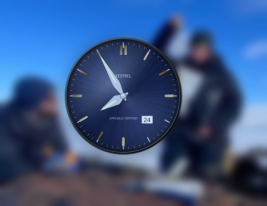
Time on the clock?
7:55
